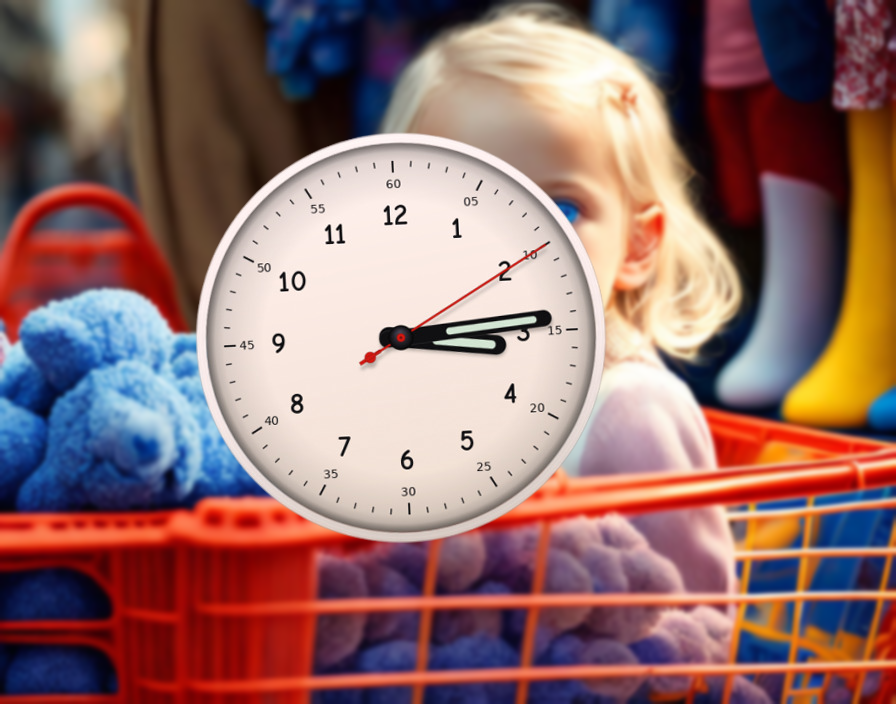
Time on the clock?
3:14:10
